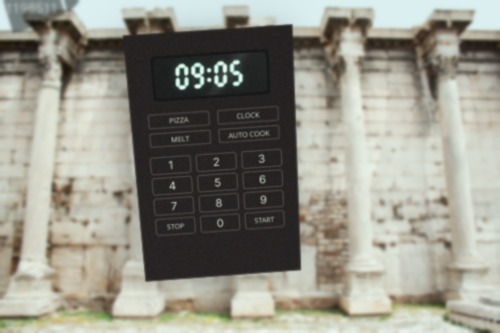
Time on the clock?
9:05
